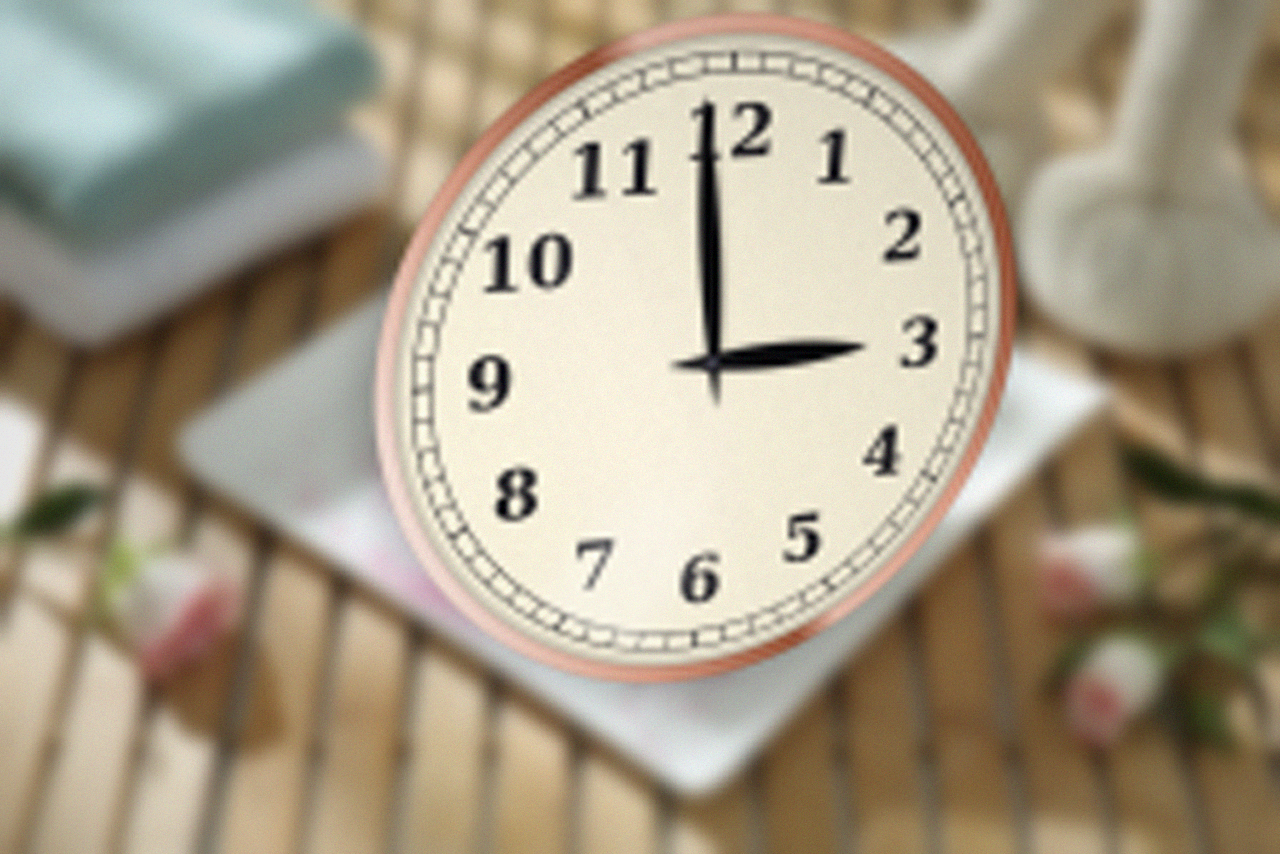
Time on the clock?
2:59
